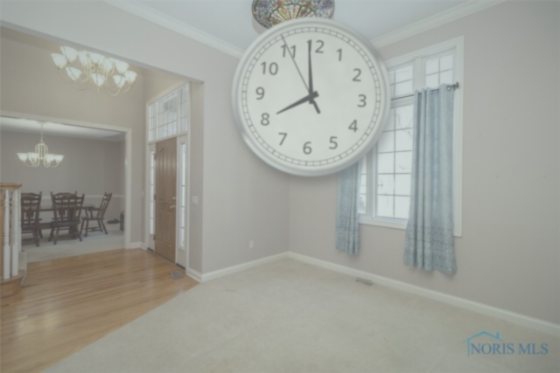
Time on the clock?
7:58:55
